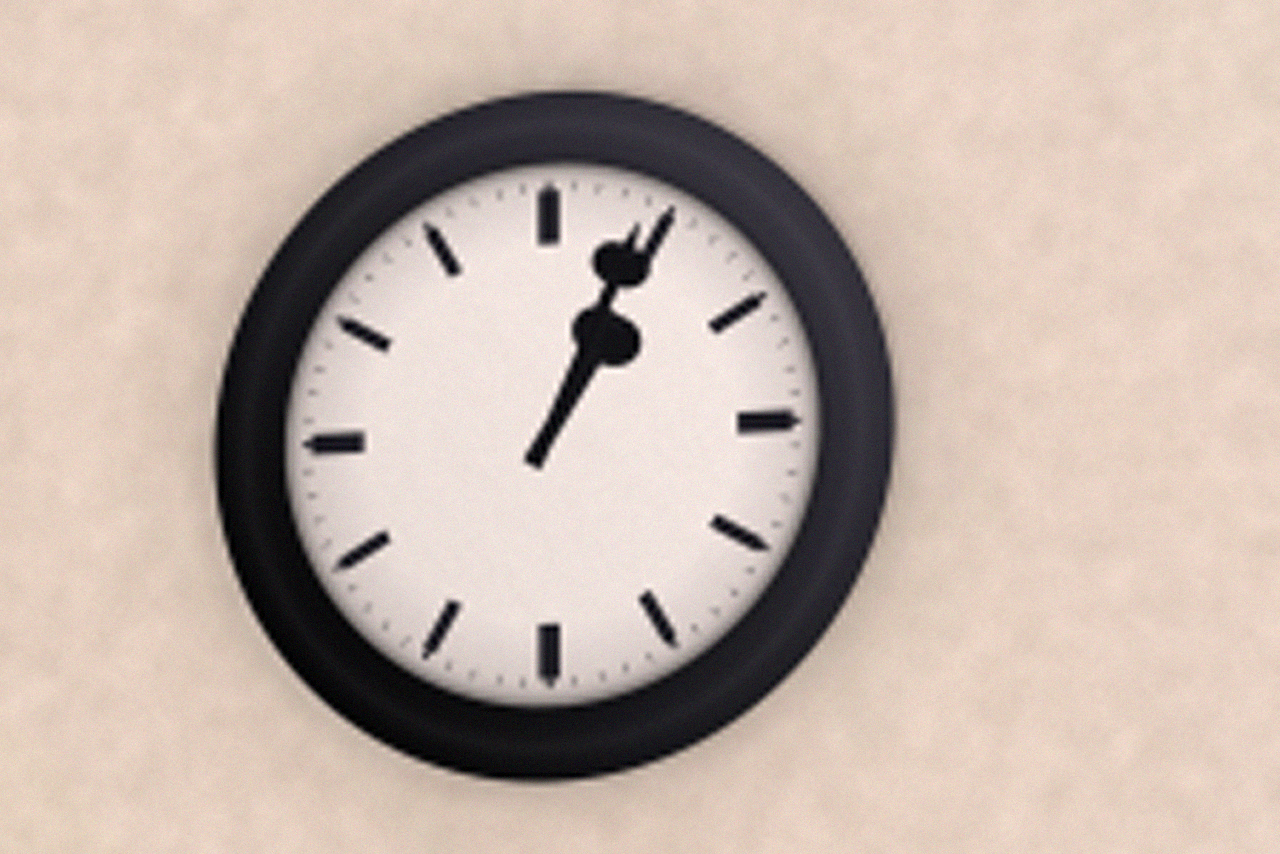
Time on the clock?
1:04
